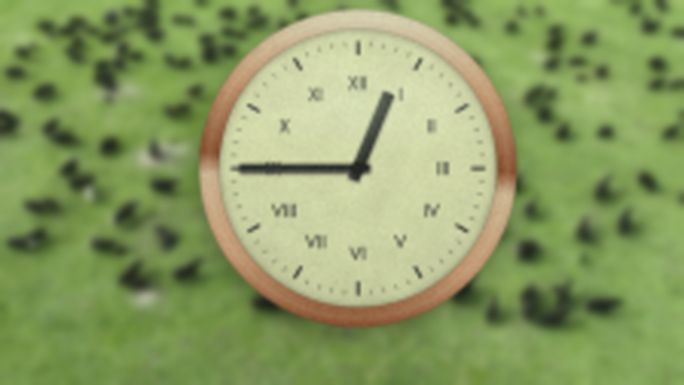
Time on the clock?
12:45
